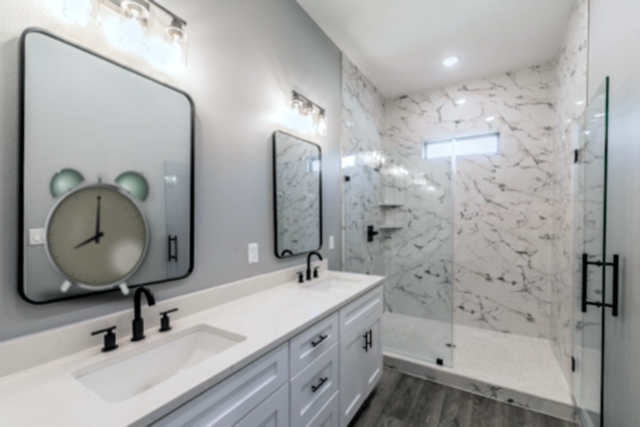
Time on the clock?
8:00
